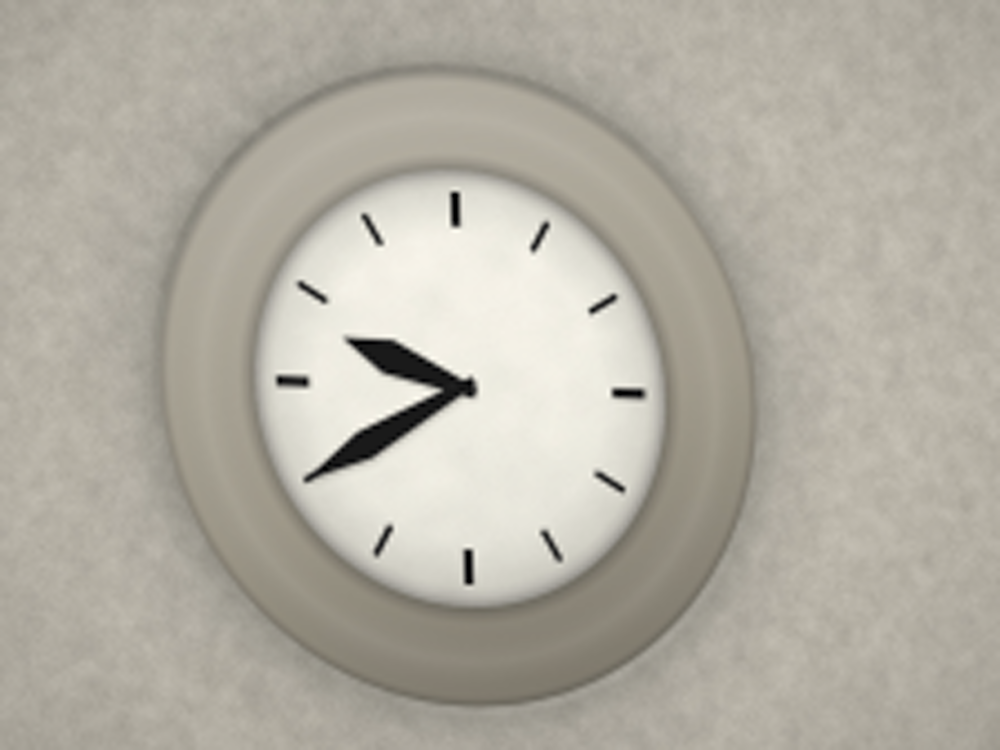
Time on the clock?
9:40
